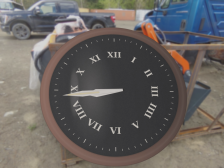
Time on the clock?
8:44
